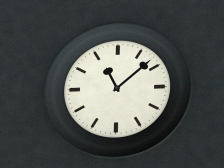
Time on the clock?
11:08
